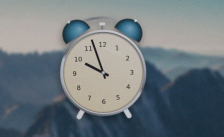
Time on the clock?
9:57
